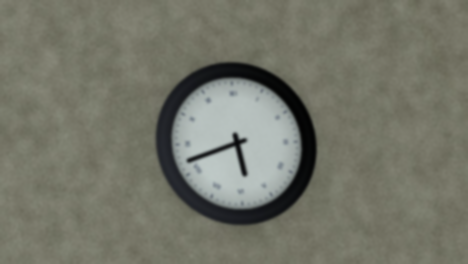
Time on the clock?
5:42
